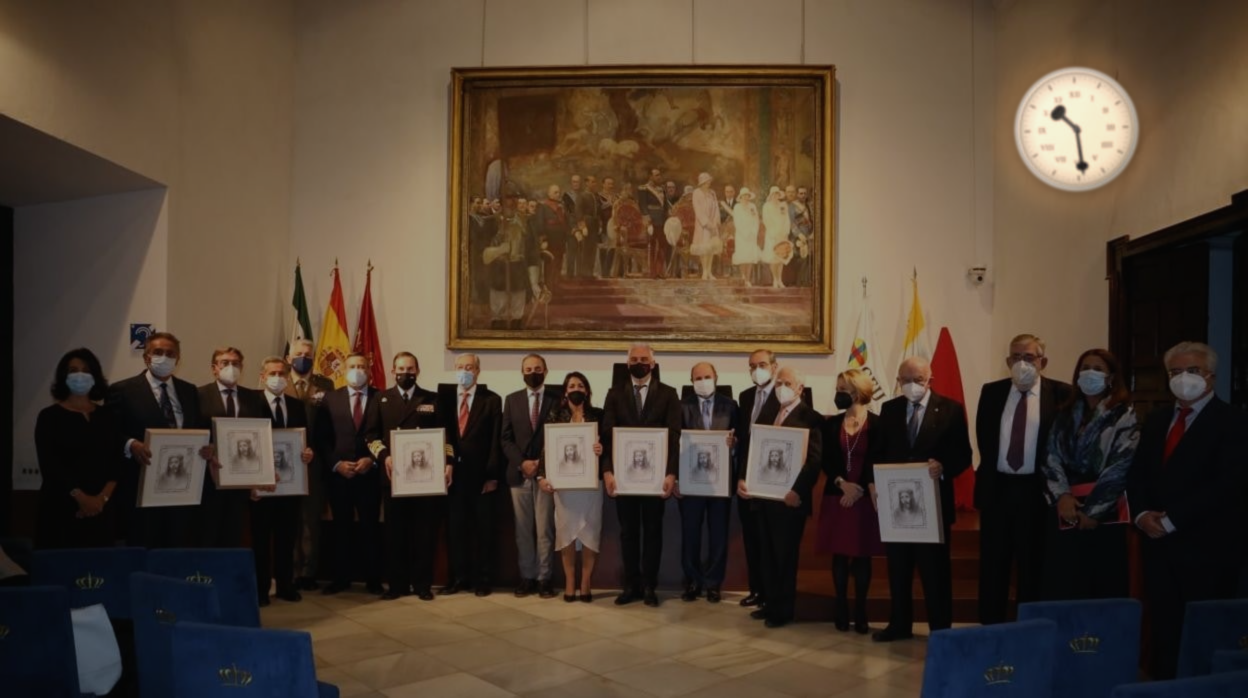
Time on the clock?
10:29
